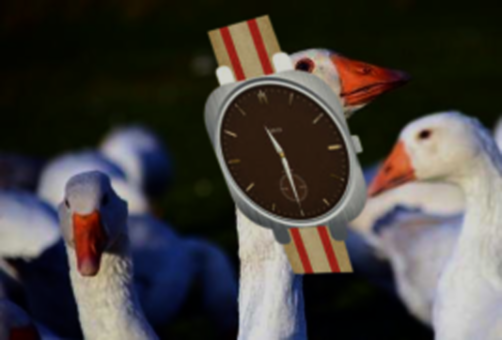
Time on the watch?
11:30
